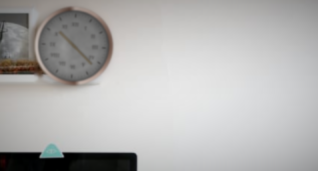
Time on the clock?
10:22
